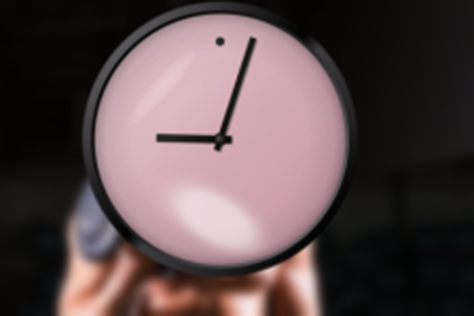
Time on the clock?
9:03
